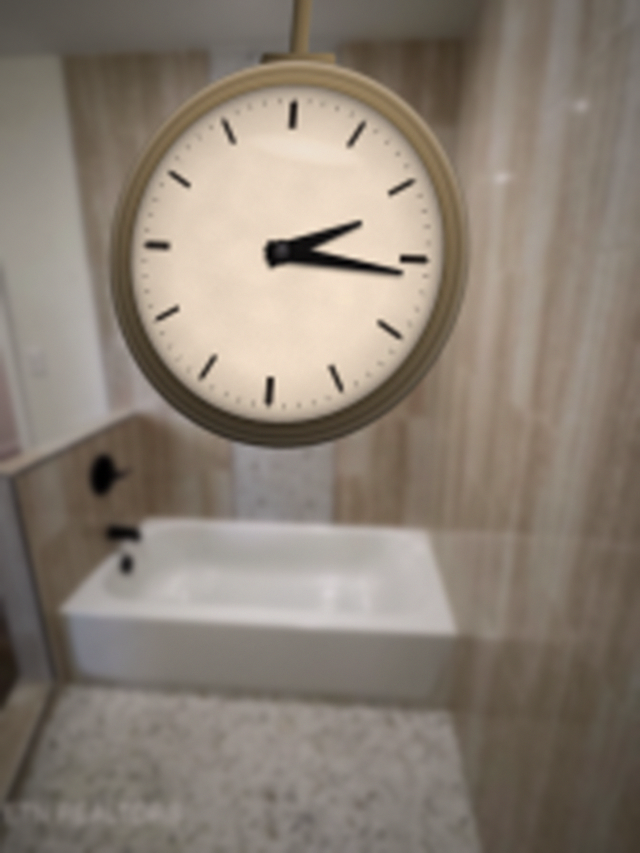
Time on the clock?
2:16
